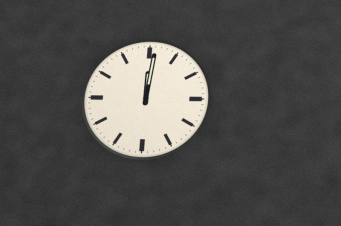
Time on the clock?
12:01
